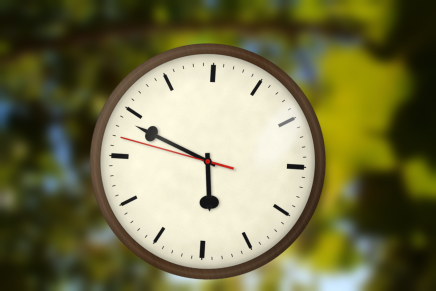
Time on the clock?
5:48:47
